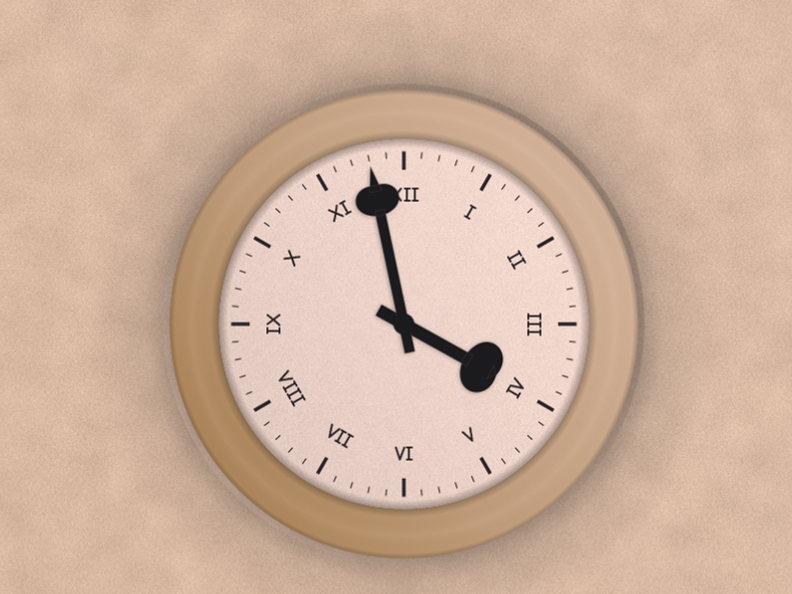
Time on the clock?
3:58
